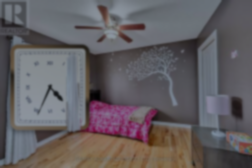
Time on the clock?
4:34
